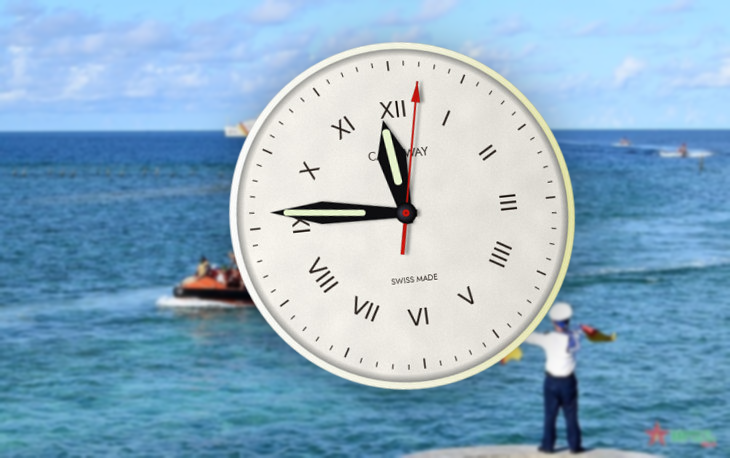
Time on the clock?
11:46:02
